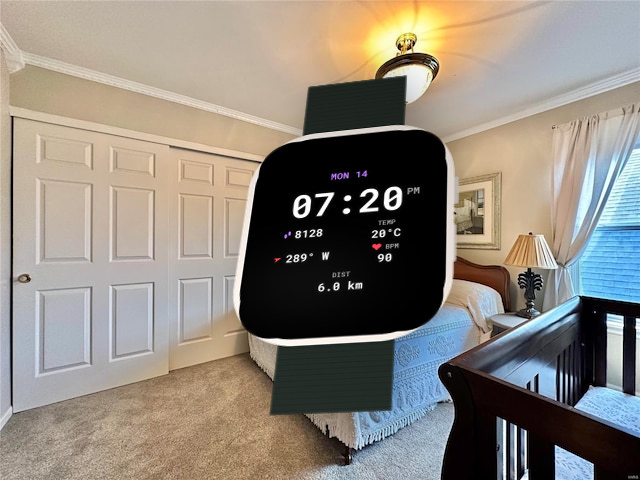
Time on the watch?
7:20
